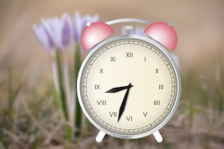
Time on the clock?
8:33
